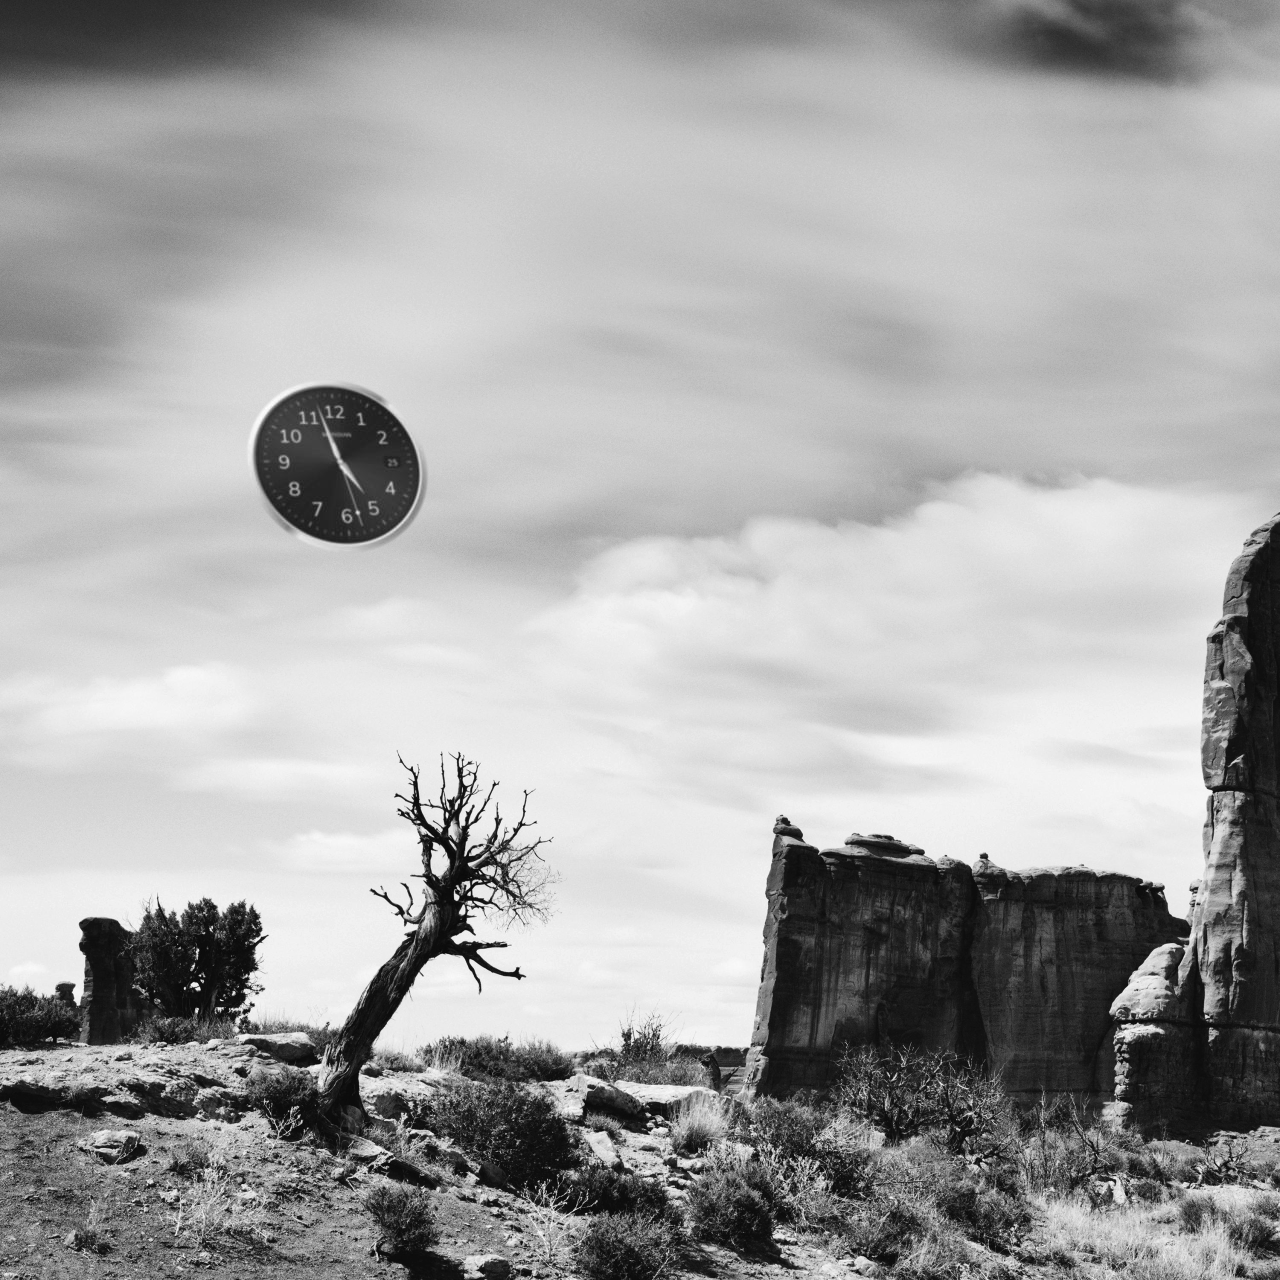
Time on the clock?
4:57:28
